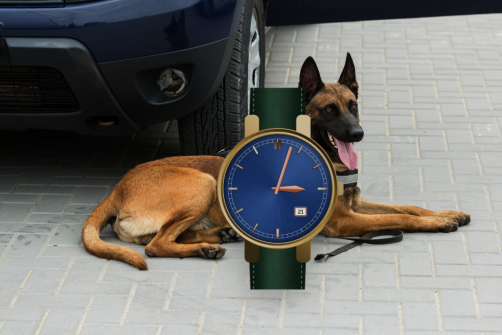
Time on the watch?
3:03
